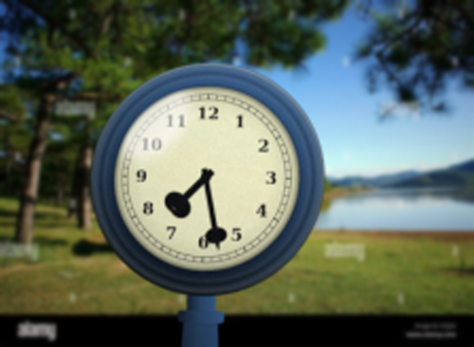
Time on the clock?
7:28
